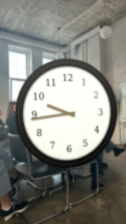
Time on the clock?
9:44
